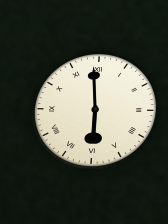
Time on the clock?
5:59
